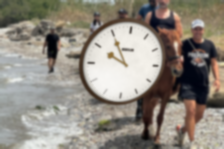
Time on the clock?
9:55
